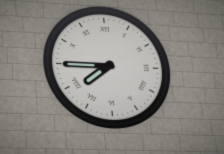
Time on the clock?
7:45
